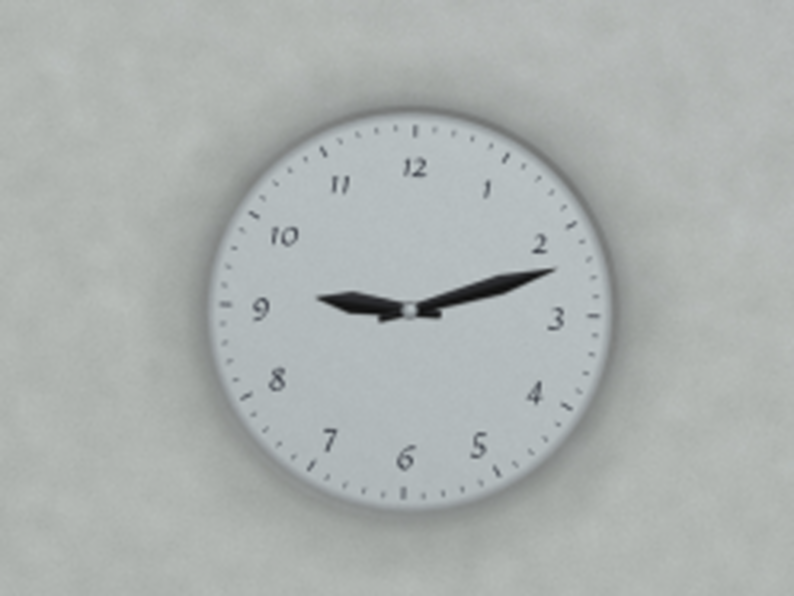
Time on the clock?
9:12
